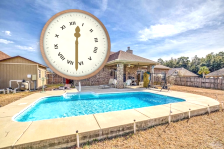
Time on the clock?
12:32
